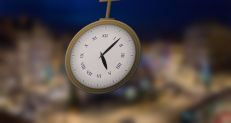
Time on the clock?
5:07
